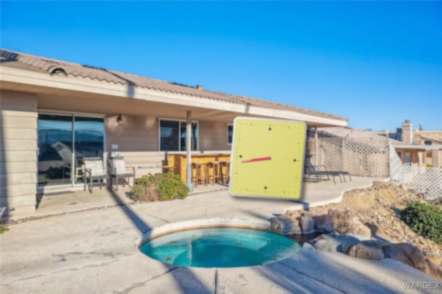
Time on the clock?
8:43
